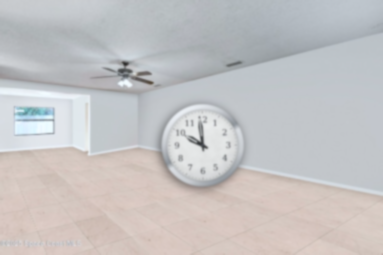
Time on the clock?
9:59
